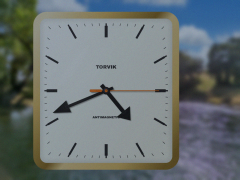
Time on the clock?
4:41:15
